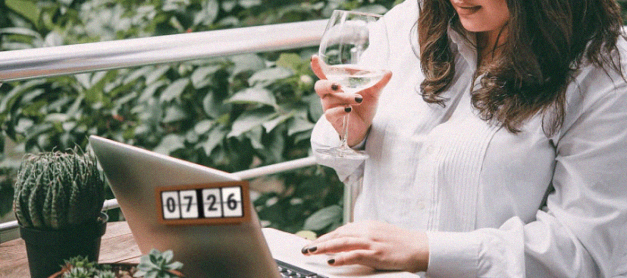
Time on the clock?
7:26
